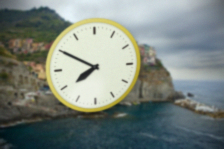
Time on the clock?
7:50
